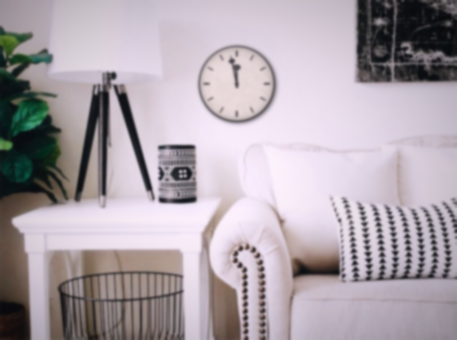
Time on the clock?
11:58
